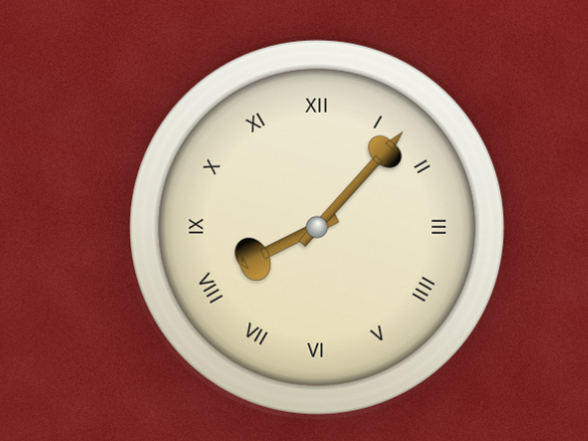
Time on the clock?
8:07
